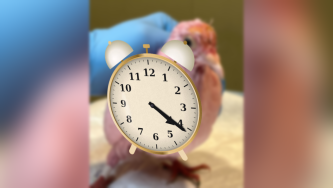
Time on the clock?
4:21
